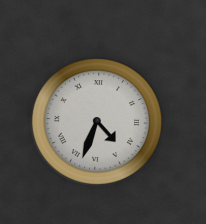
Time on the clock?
4:33
